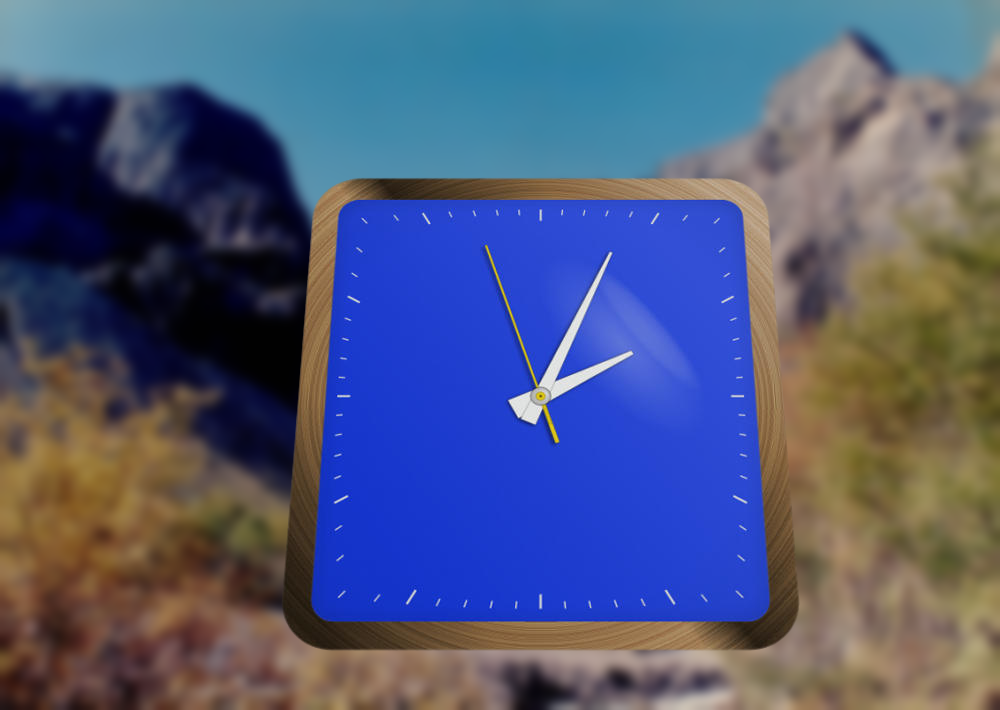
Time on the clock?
2:03:57
